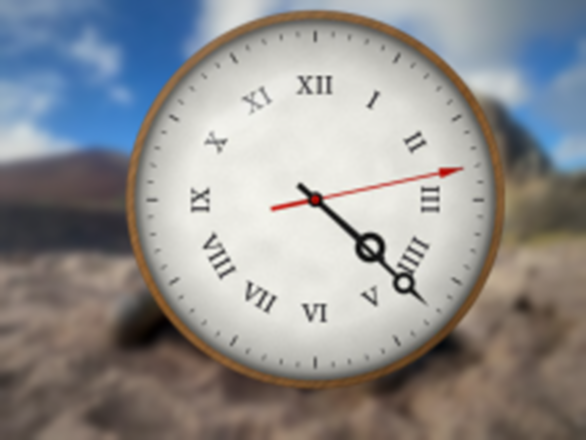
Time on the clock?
4:22:13
